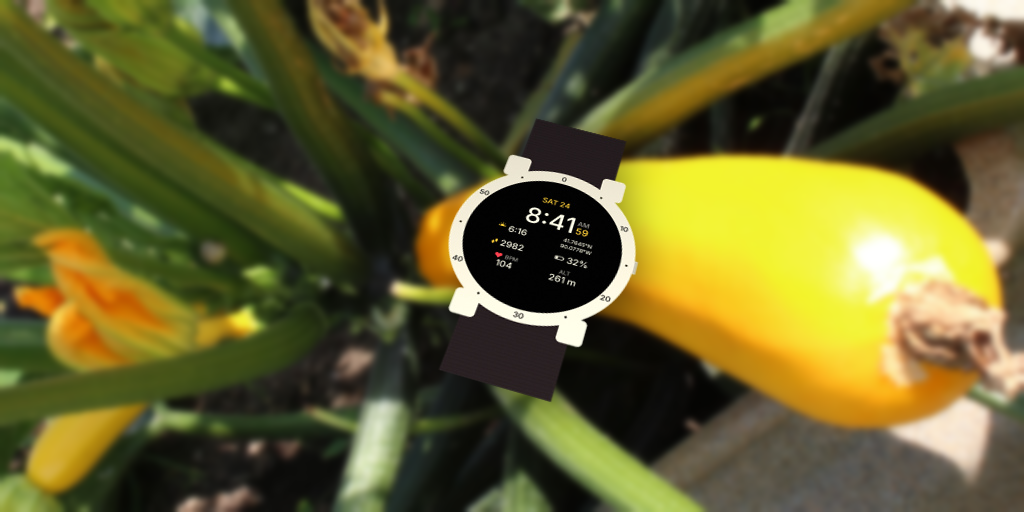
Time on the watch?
8:41:59
